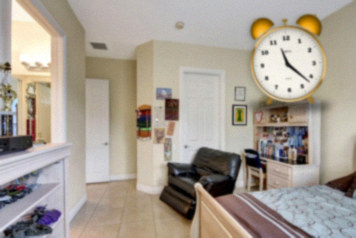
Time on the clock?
11:22
